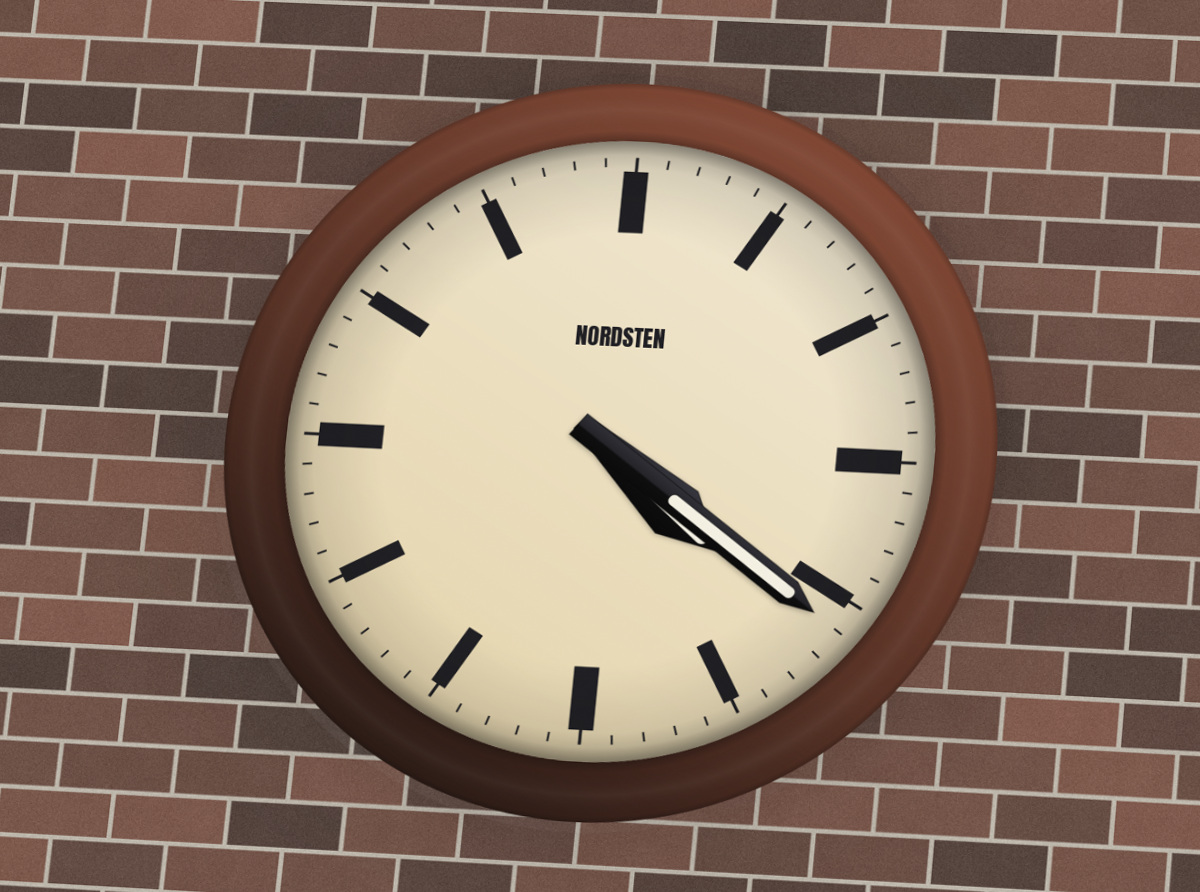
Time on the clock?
4:21
